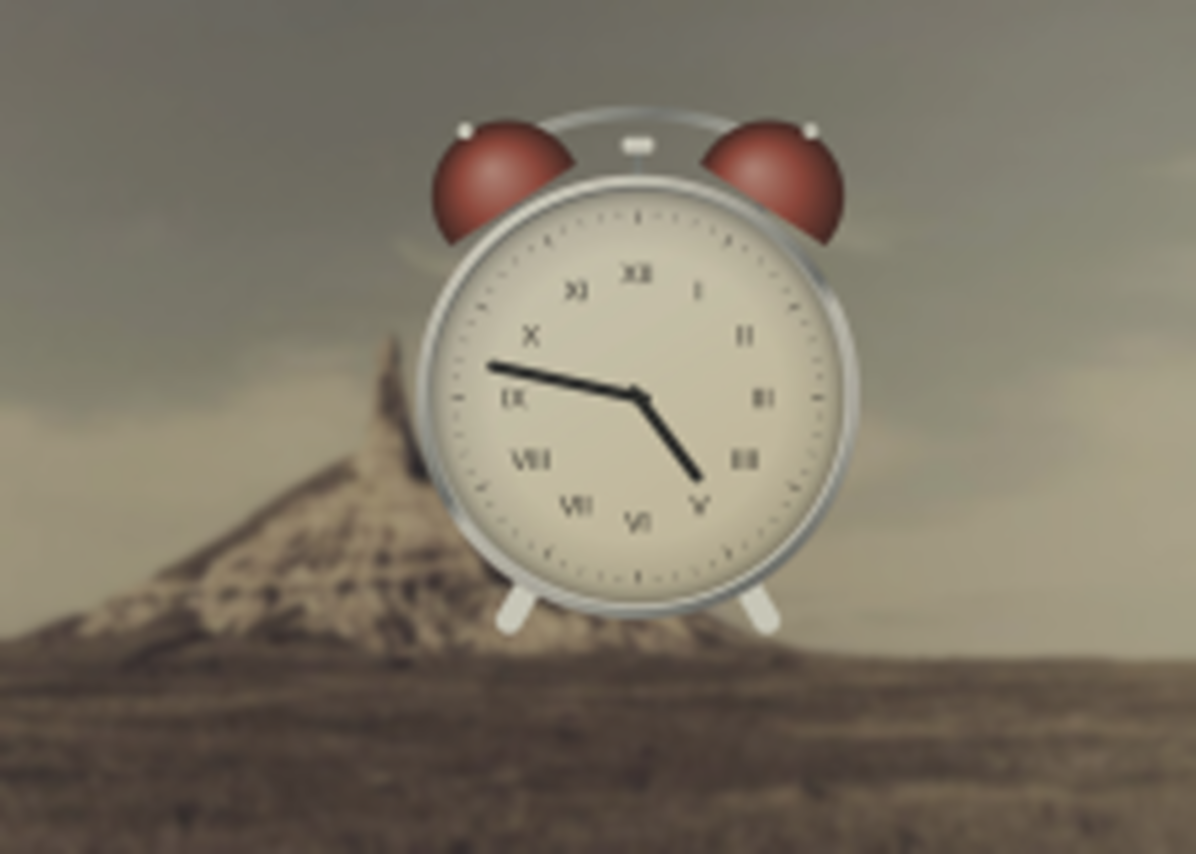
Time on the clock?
4:47
